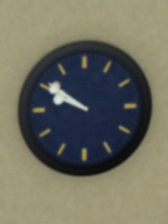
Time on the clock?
9:51
